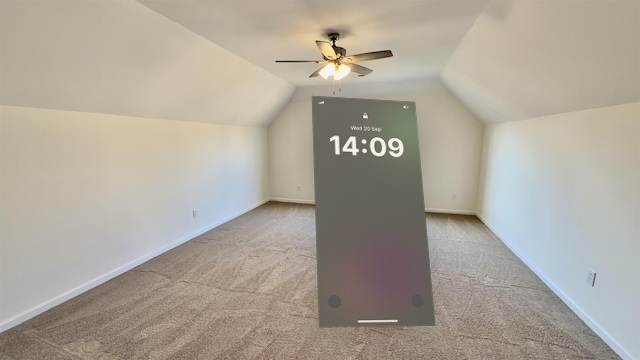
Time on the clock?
14:09
